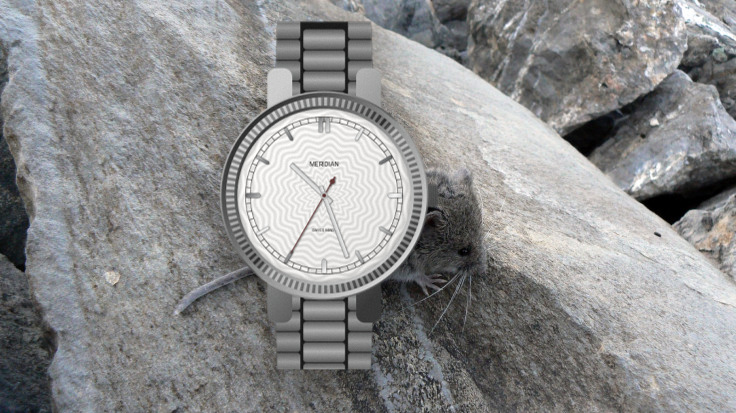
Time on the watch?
10:26:35
